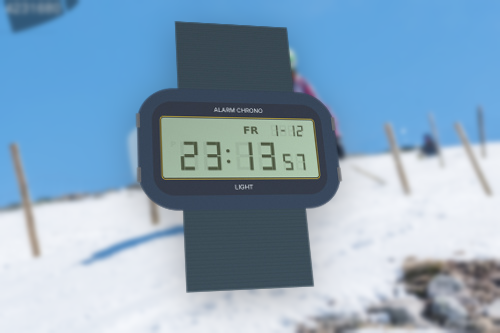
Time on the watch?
23:13:57
